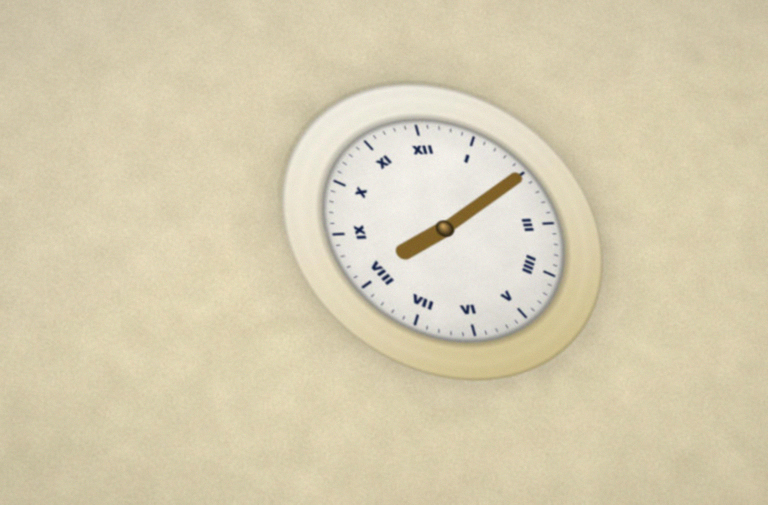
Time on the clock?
8:10
